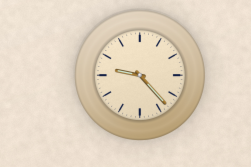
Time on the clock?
9:23
